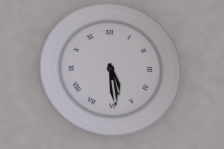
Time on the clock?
5:29
